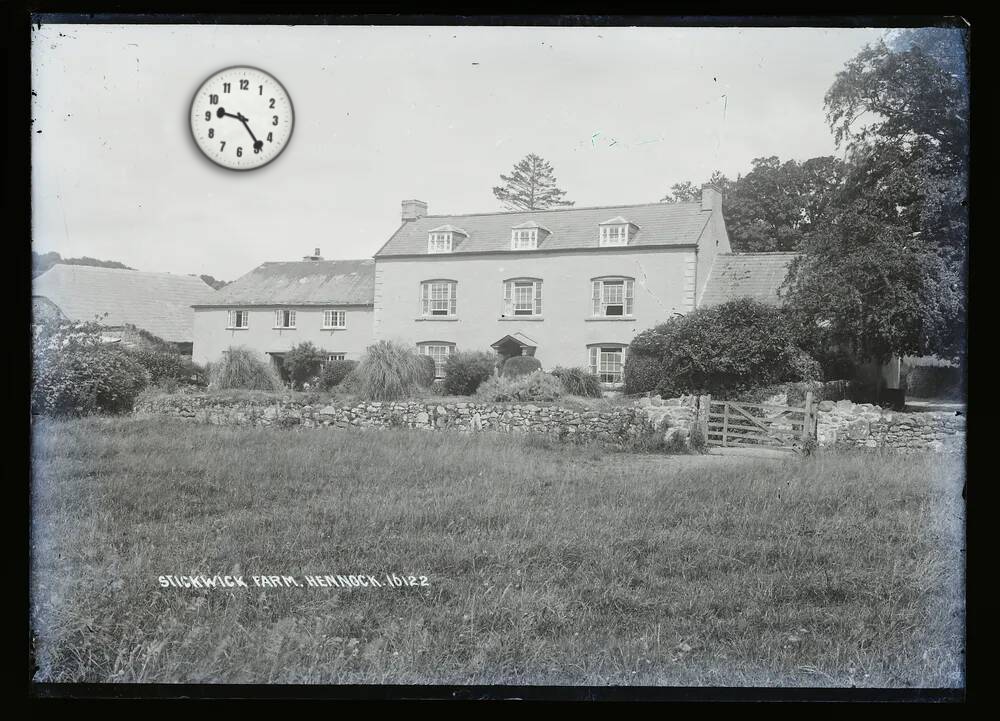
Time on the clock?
9:24
